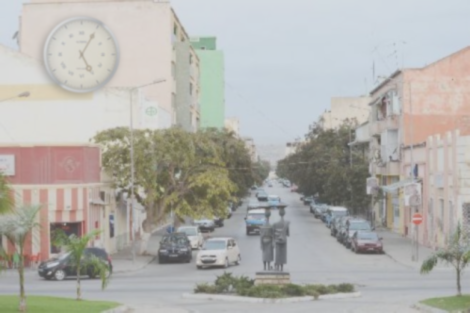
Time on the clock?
5:05
